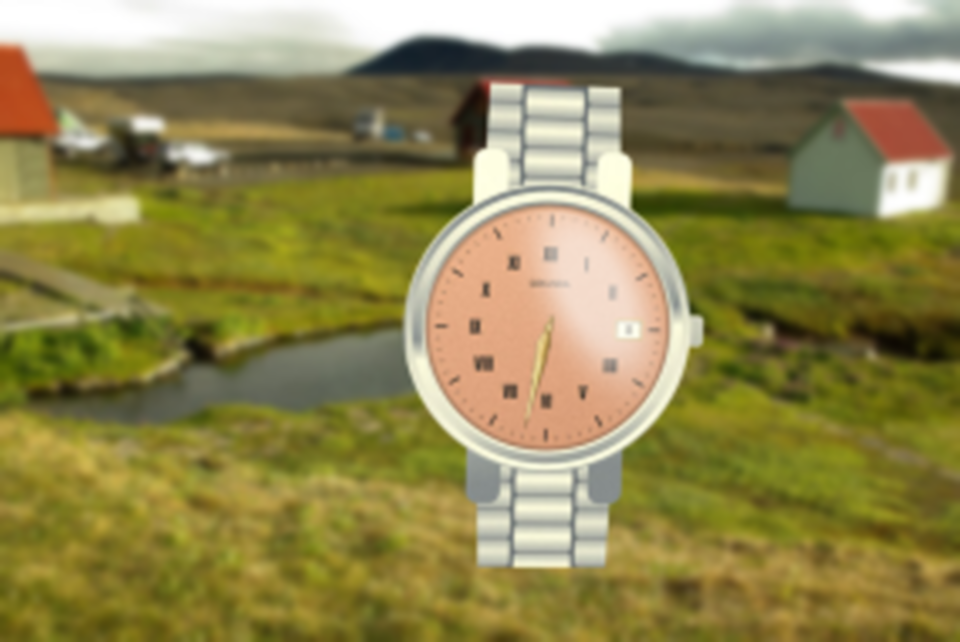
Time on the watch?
6:32
